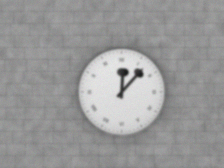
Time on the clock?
12:07
